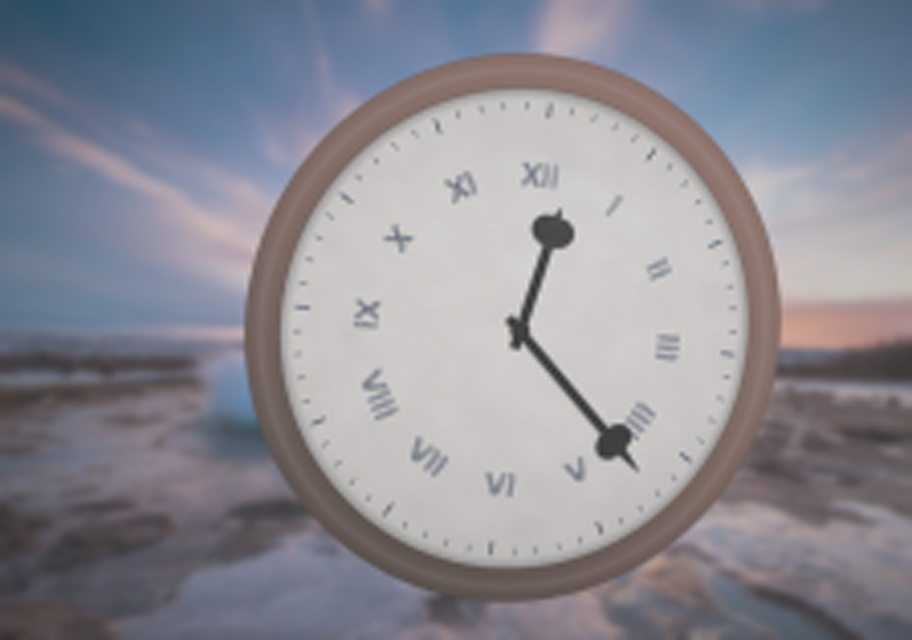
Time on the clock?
12:22
